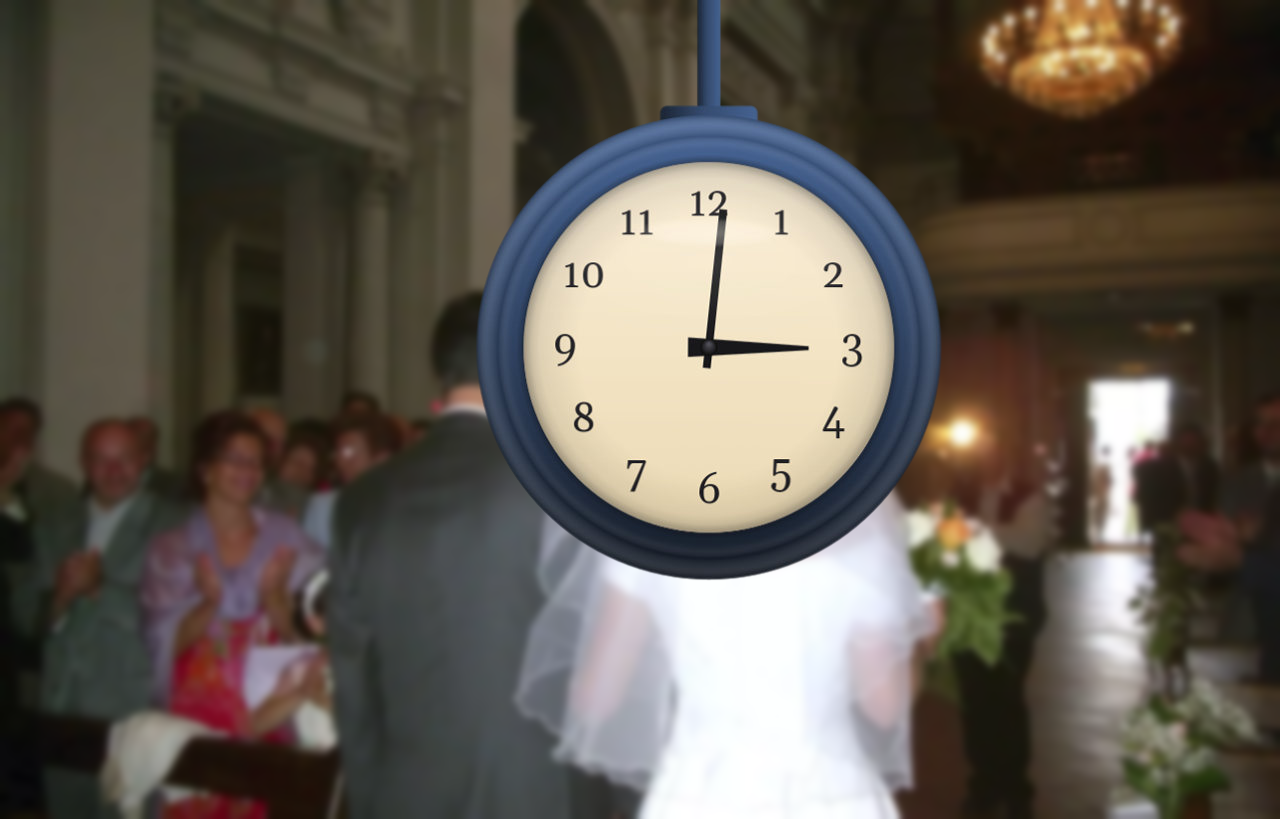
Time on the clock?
3:01
